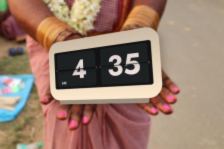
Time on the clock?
4:35
